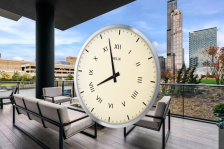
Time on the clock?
7:57
